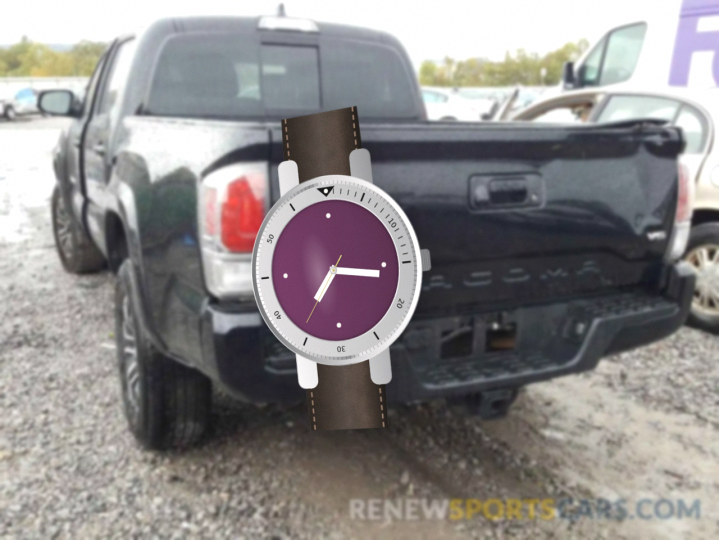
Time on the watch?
7:16:36
